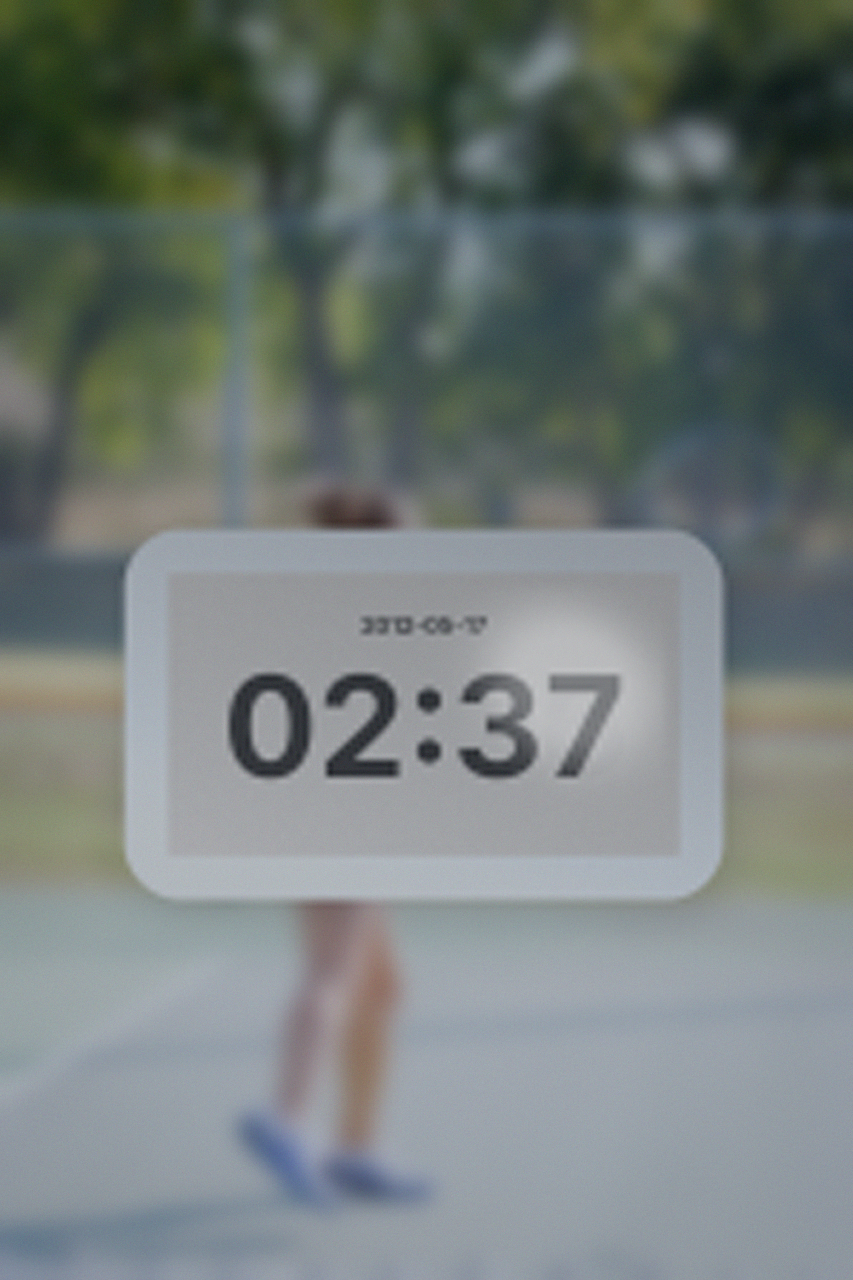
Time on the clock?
2:37
